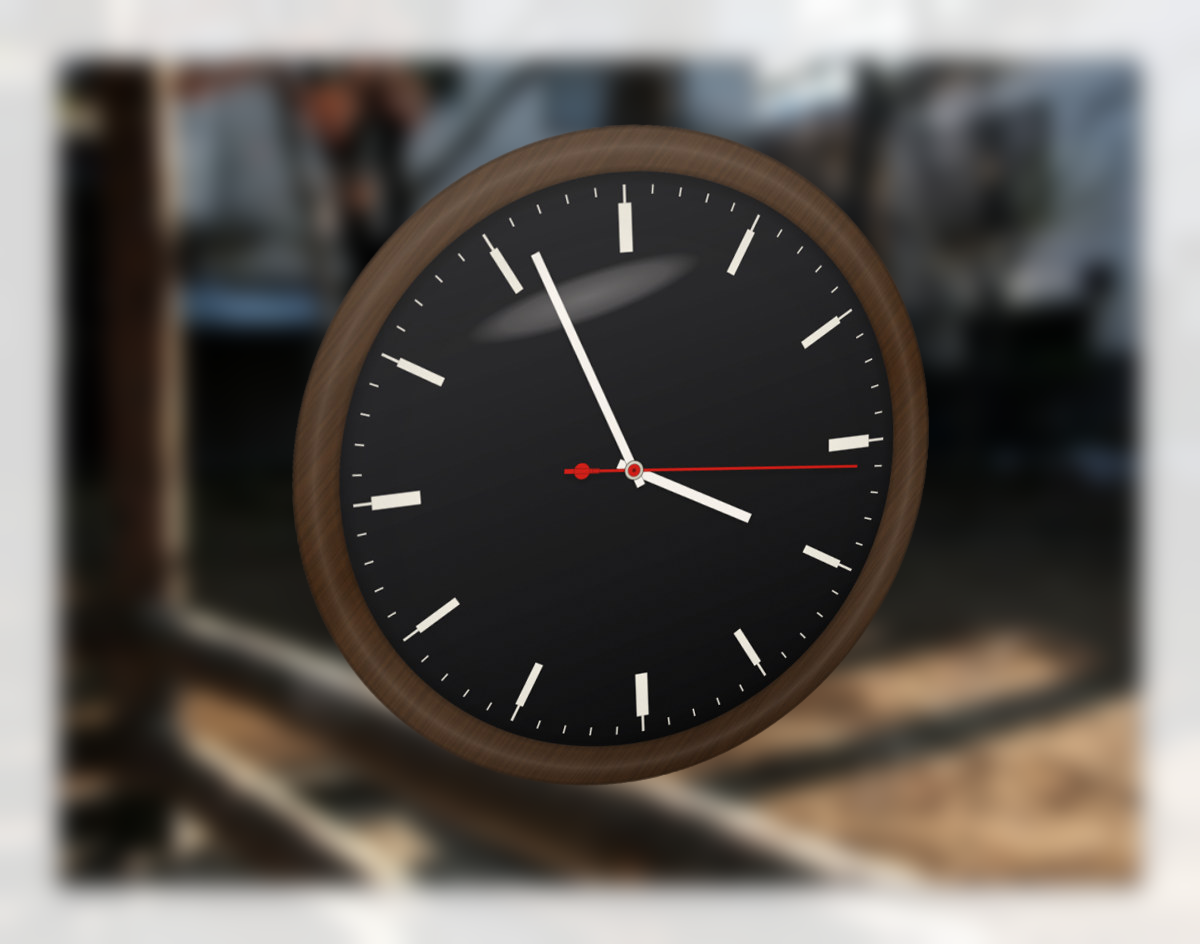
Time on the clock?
3:56:16
